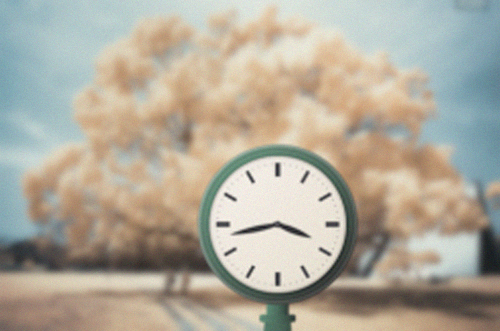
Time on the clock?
3:43
